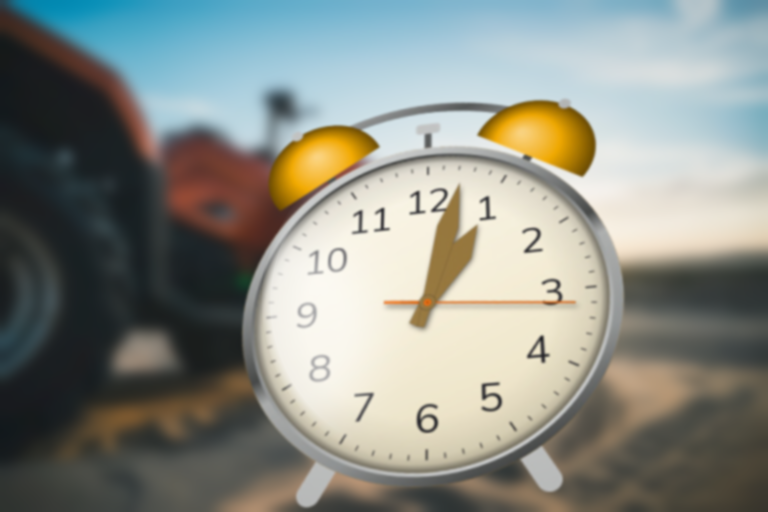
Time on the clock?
1:02:16
